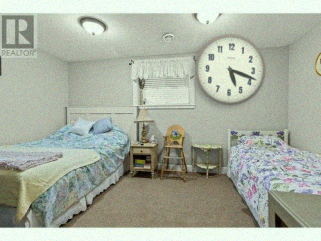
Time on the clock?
5:18
